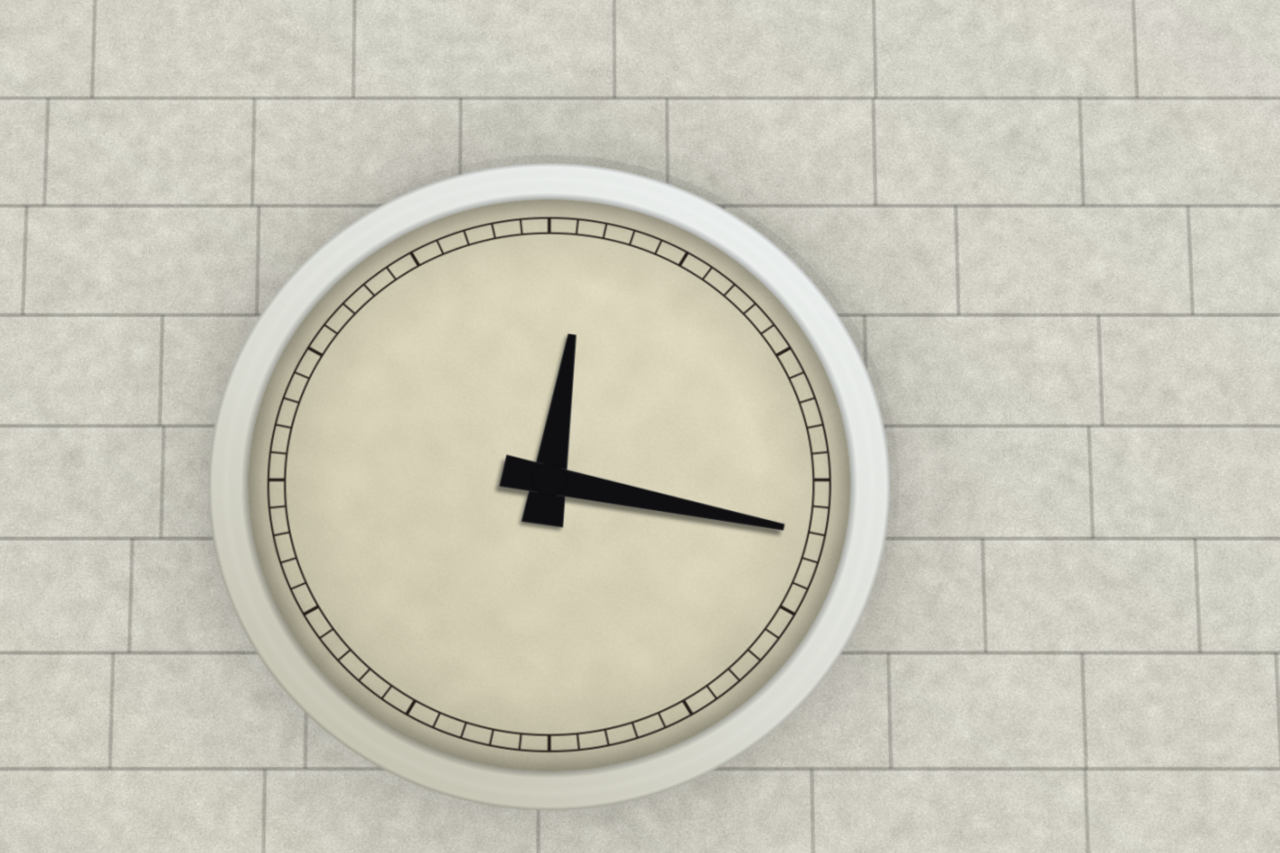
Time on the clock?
12:17
